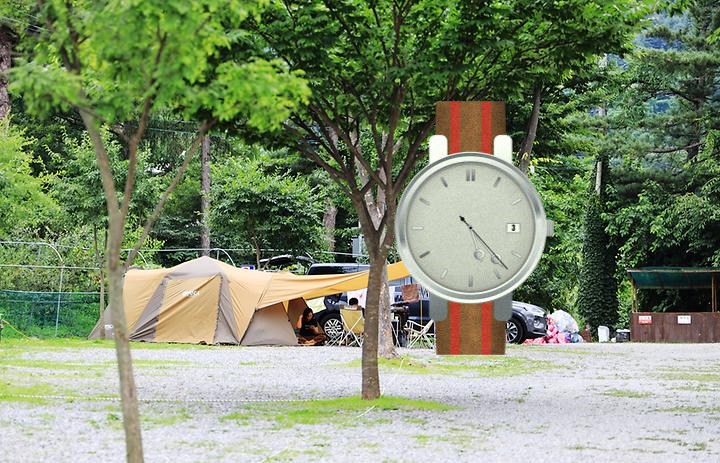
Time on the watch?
5:23:23
